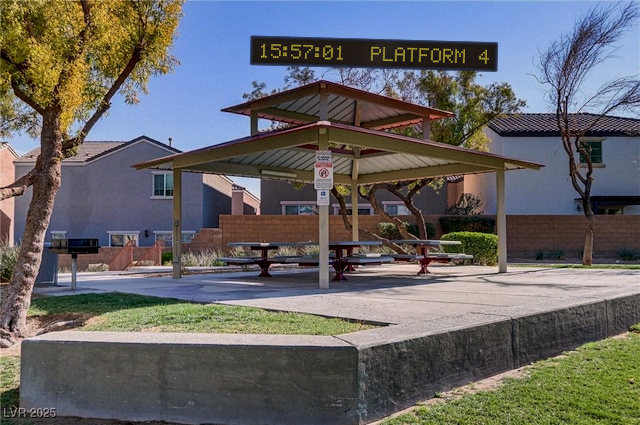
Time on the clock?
15:57:01
